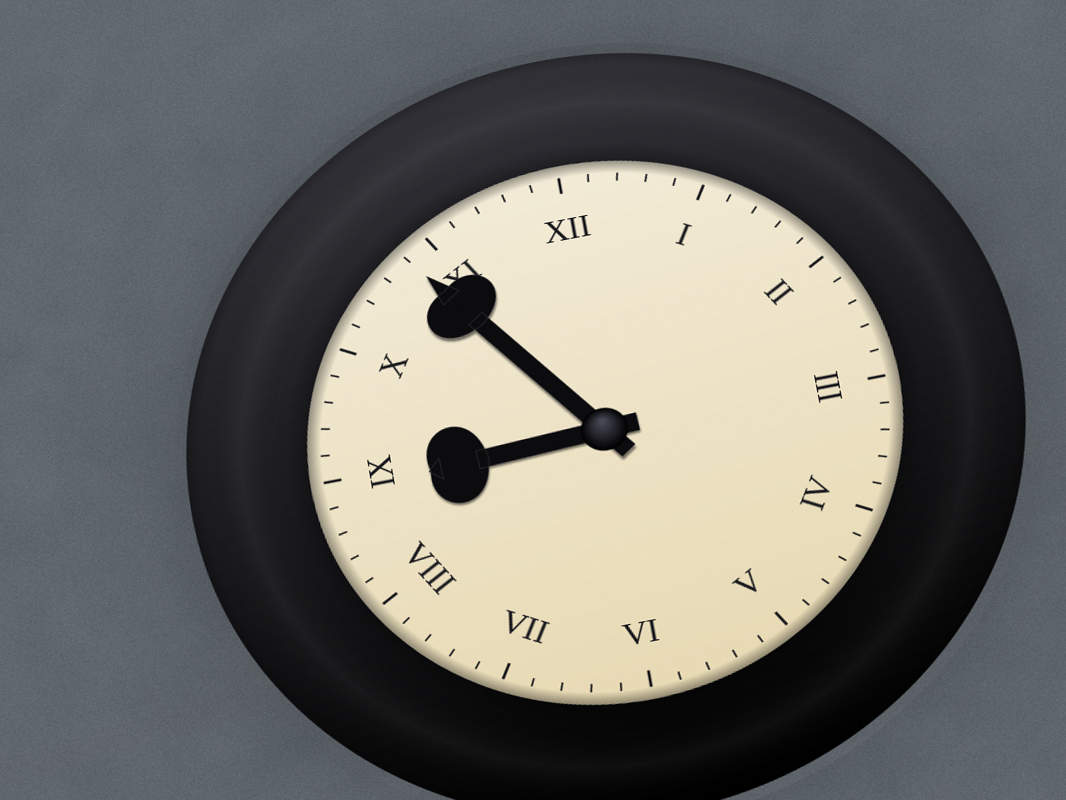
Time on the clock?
8:54
